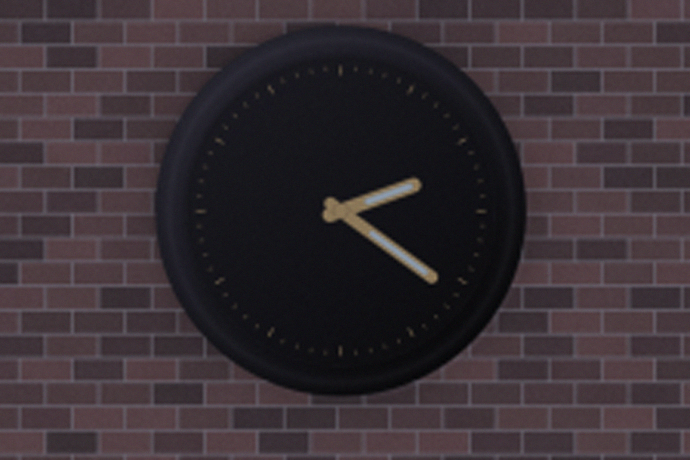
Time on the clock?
2:21
